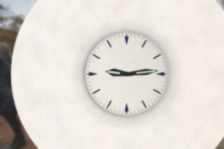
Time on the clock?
9:14
